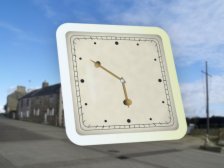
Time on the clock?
5:51
